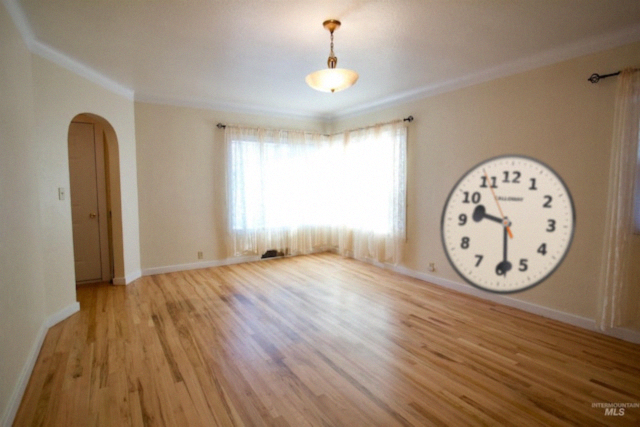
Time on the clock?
9:28:55
